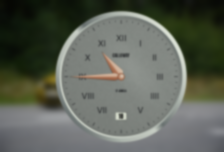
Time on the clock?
10:45
